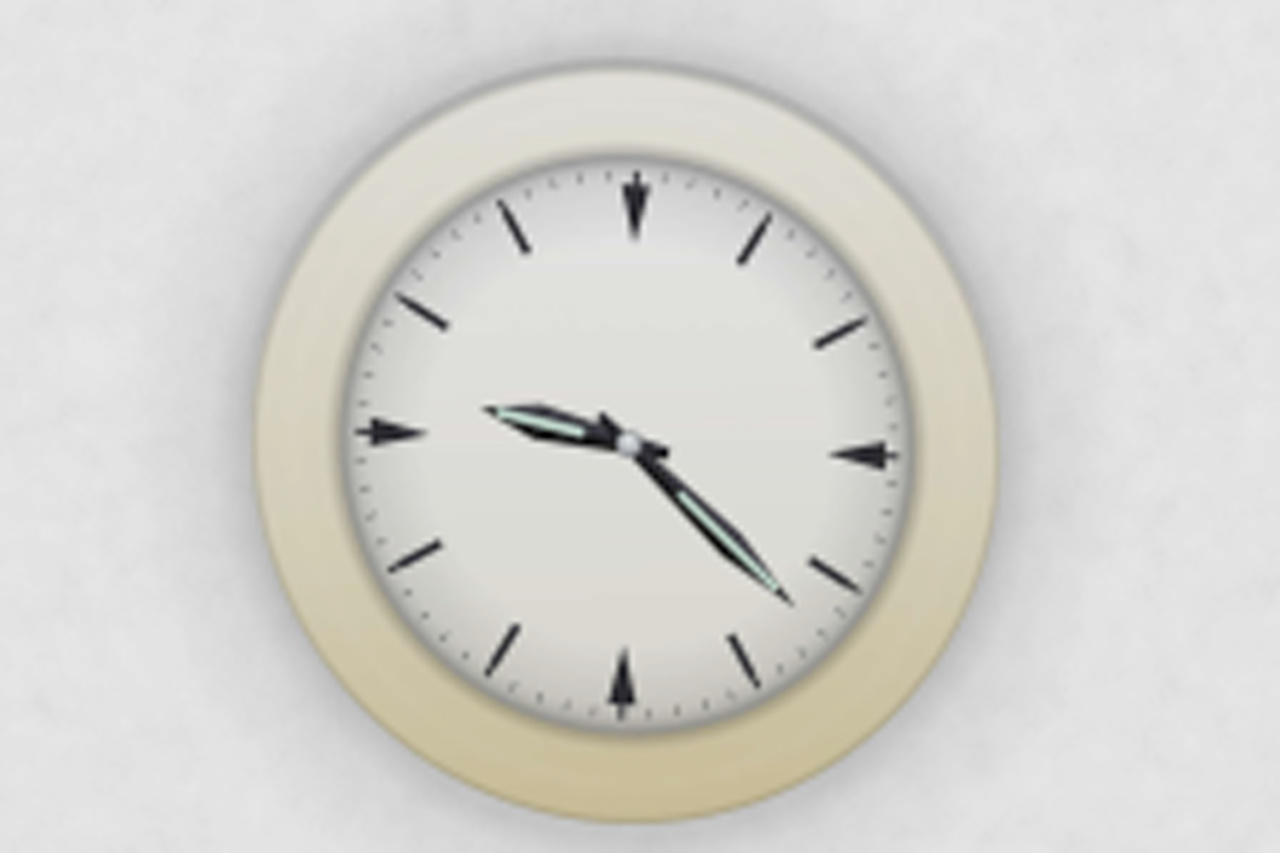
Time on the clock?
9:22
